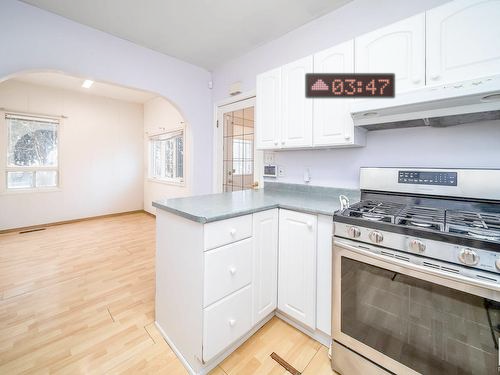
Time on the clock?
3:47
